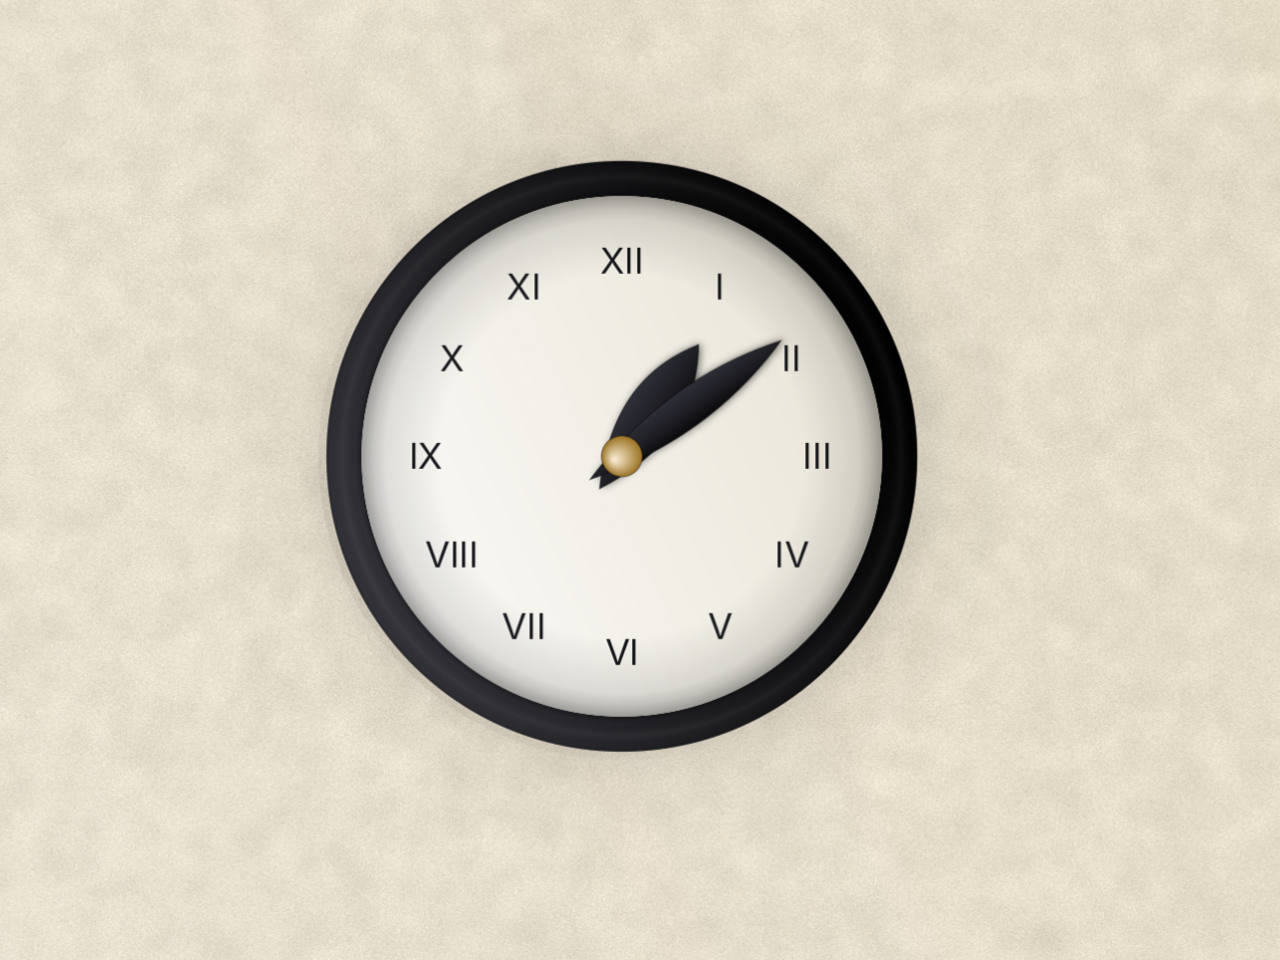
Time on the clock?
1:09
